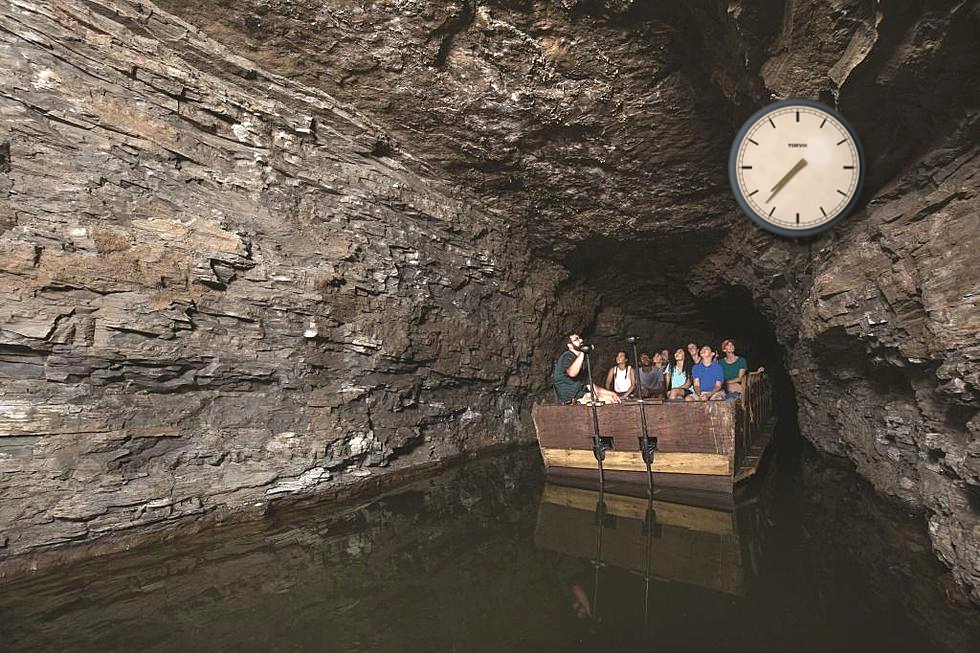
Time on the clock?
7:37
